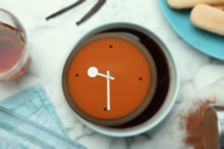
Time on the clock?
9:29
